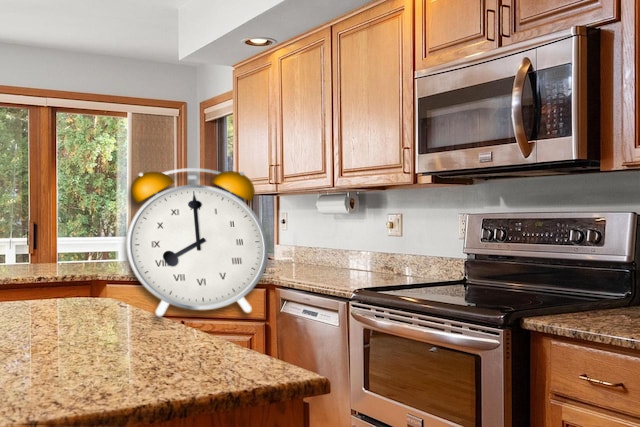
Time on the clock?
8:00
